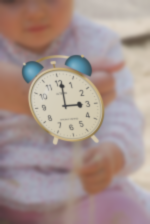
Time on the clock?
3:01
